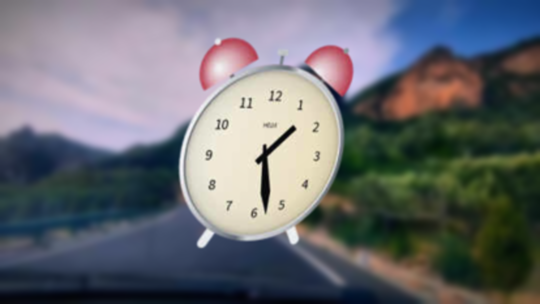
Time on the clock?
1:28
